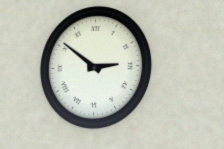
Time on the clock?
2:51
